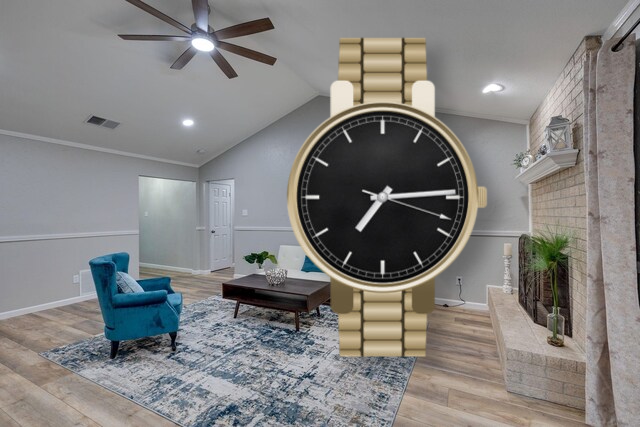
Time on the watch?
7:14:18
